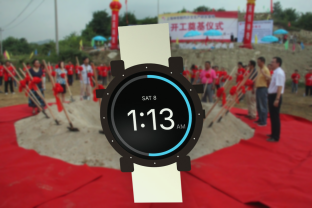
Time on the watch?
1:13
